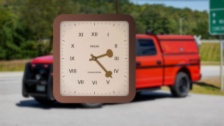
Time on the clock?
2:23
